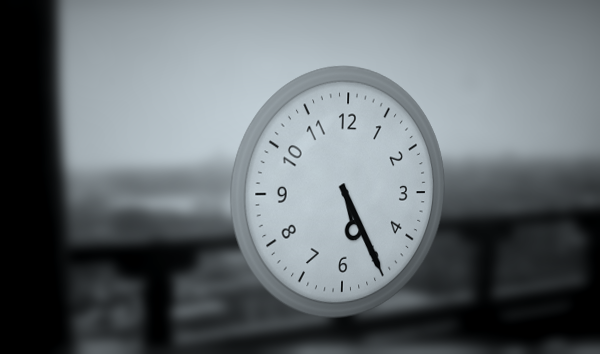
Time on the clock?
5:25
